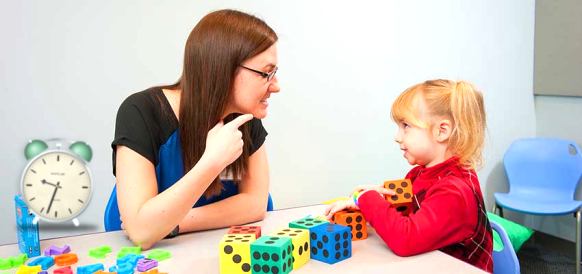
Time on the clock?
9:33
